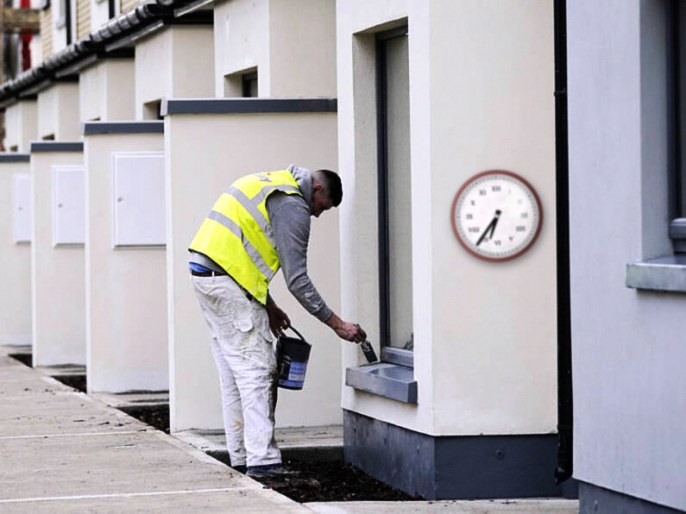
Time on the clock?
6:36
